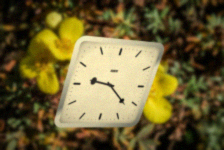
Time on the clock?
9:22
